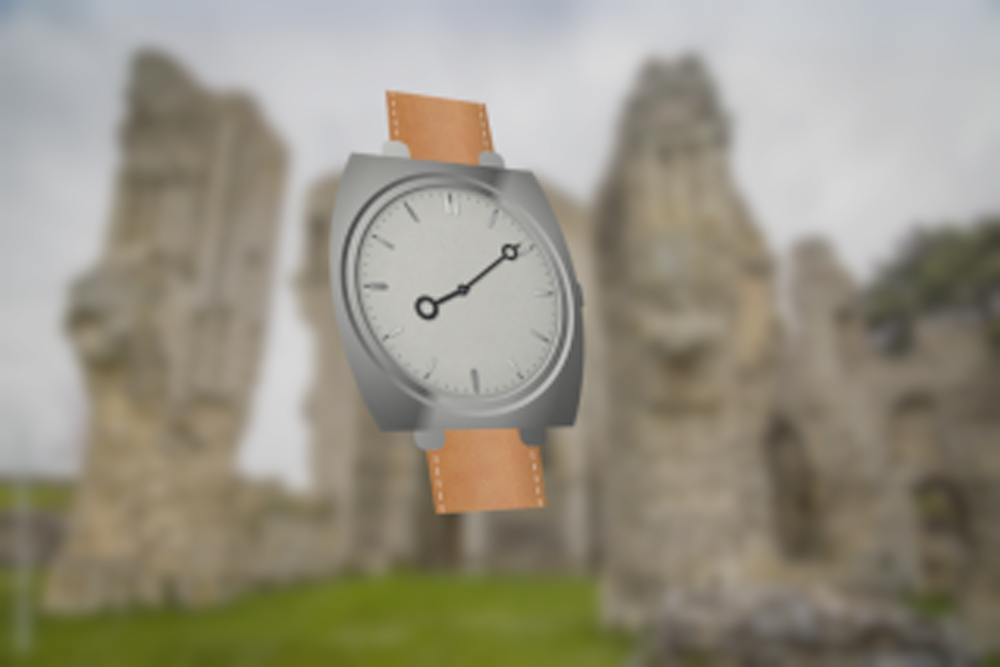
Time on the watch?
8:09
